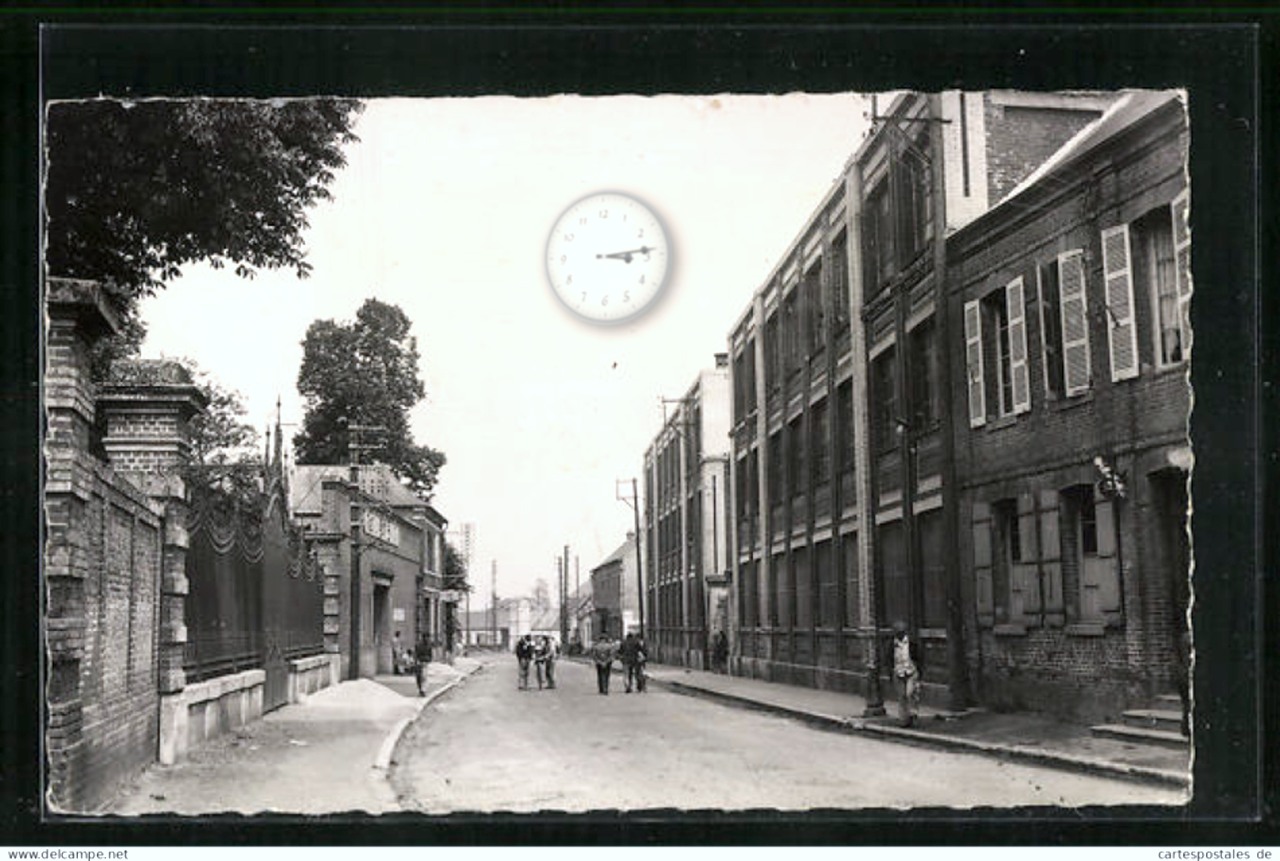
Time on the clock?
3:14
